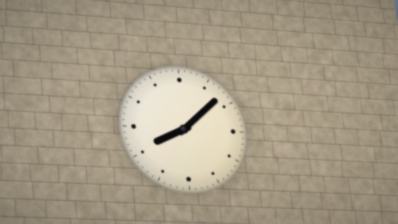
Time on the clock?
8:08
